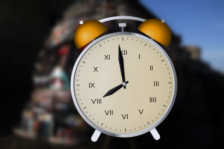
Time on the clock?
7:59
